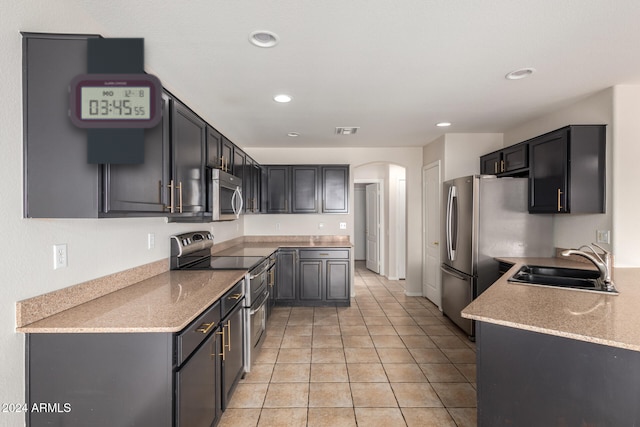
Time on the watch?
3:45
